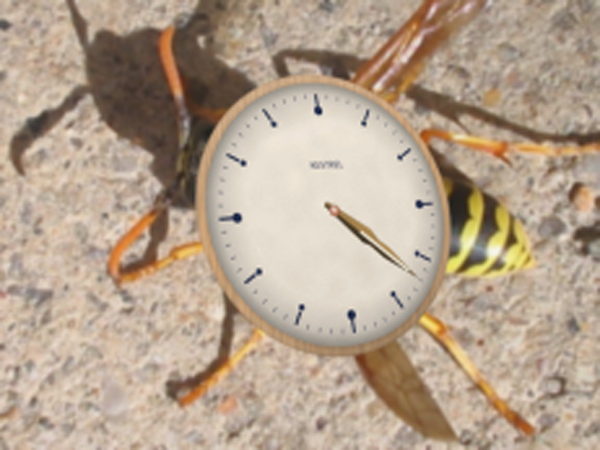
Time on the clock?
4:22
